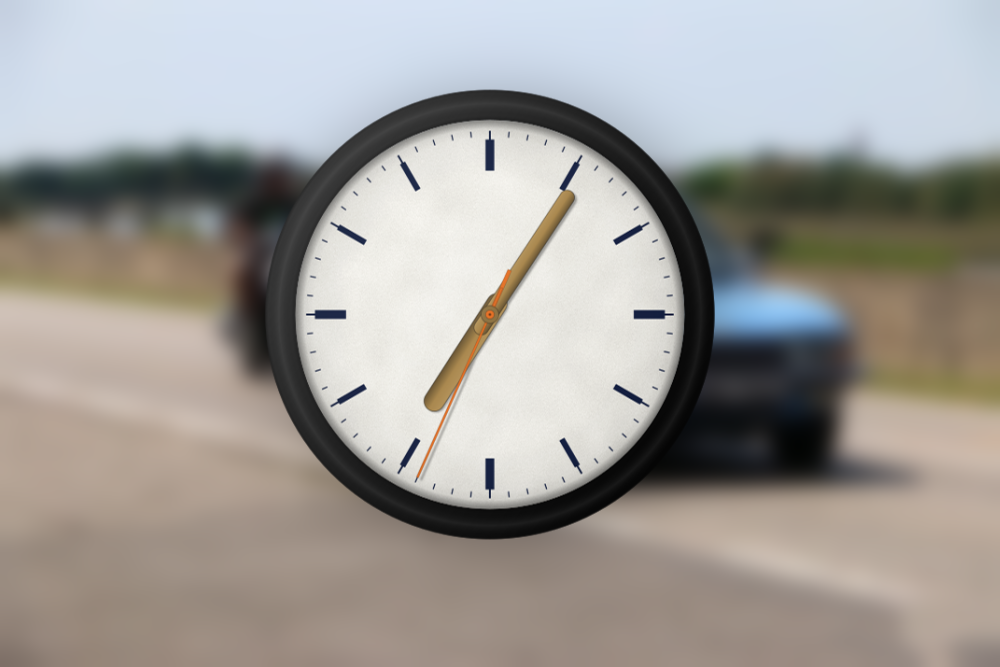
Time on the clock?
7:05:34
